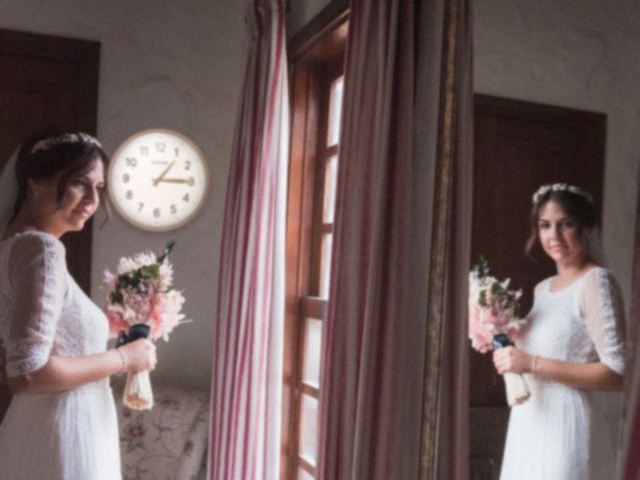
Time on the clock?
1:15
